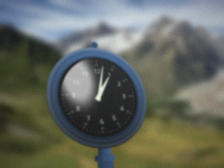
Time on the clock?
1:02
